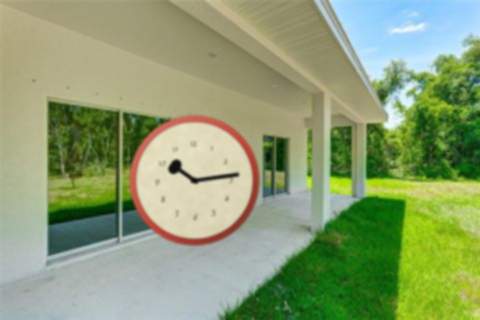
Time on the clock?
10:14
